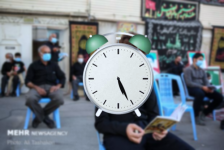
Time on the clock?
5:26
